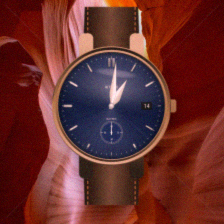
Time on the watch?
1:01
